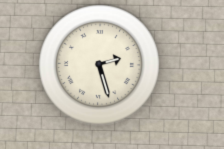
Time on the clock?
2:27
